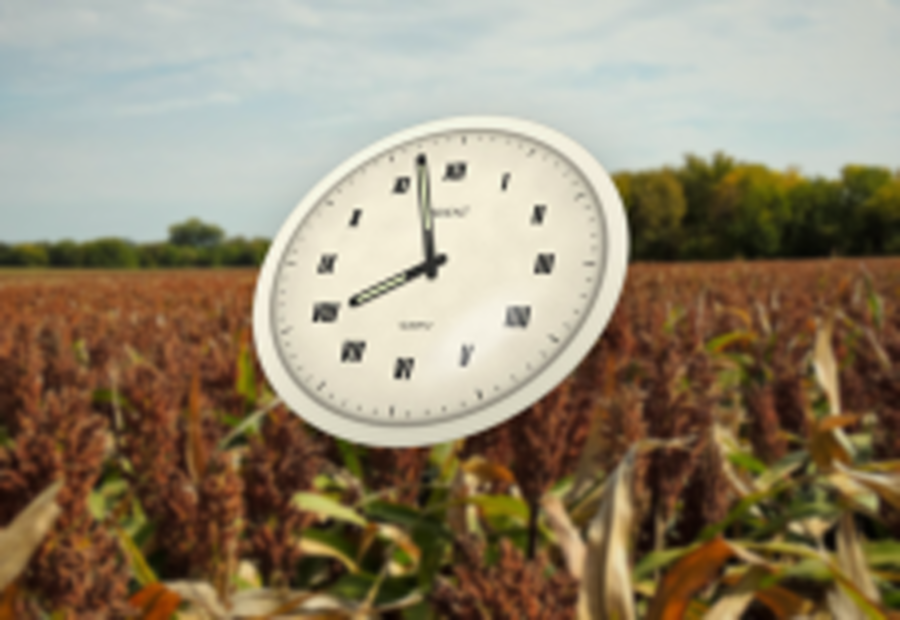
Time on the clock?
7:57
